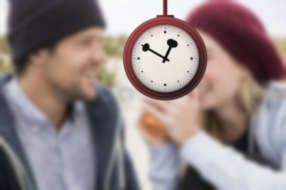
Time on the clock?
12:50
